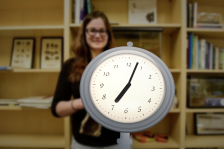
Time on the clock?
7:03
